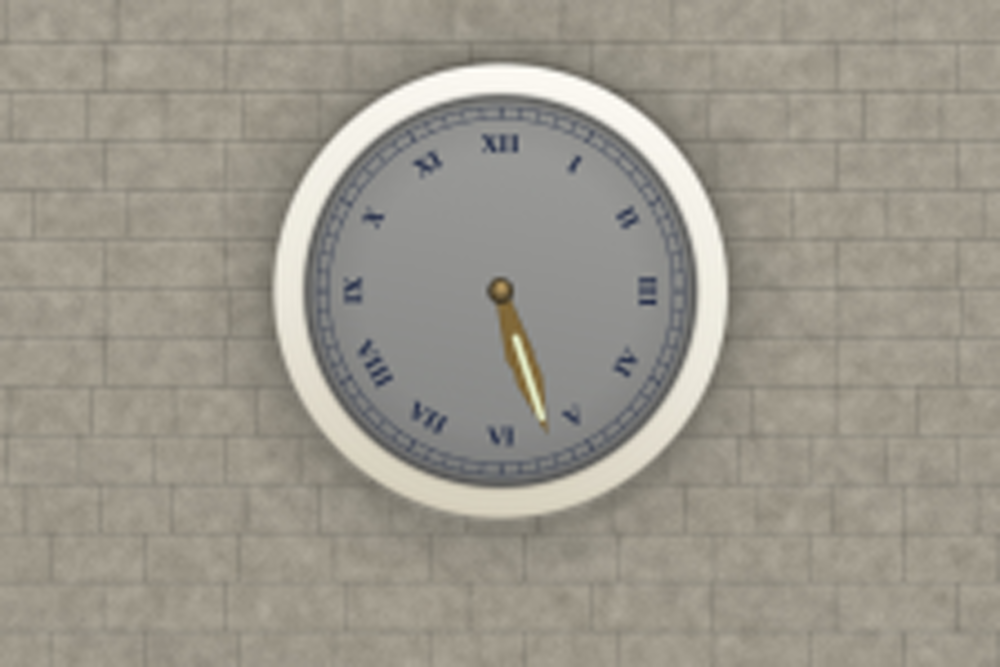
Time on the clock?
5:27
